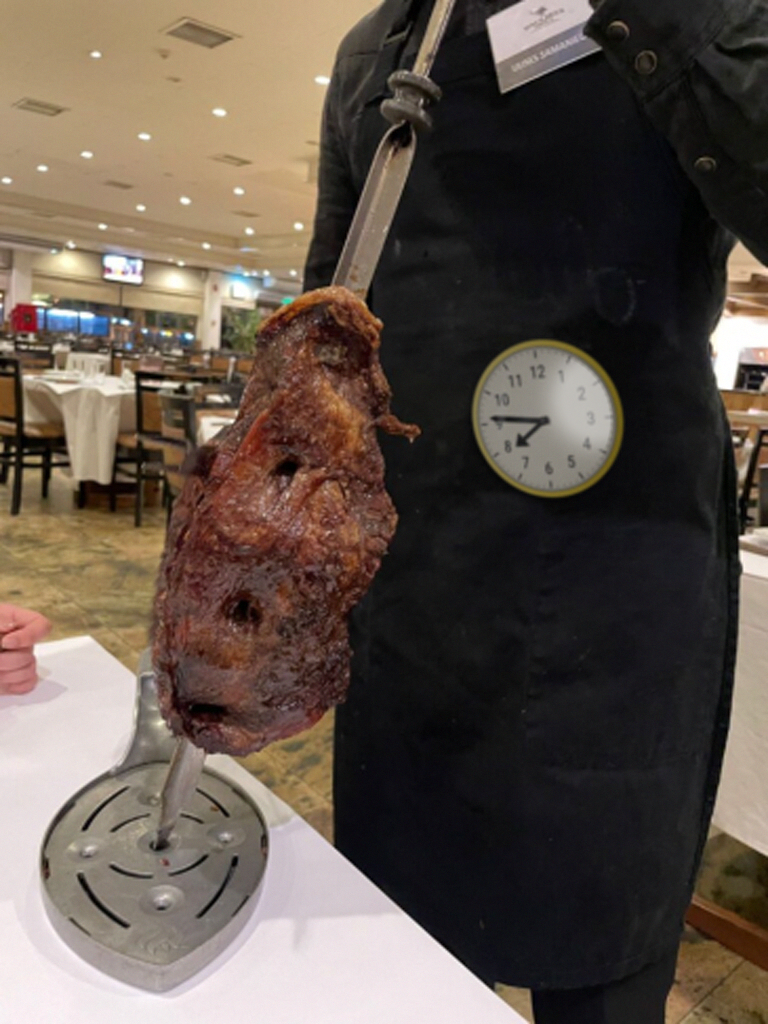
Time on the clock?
7:46
